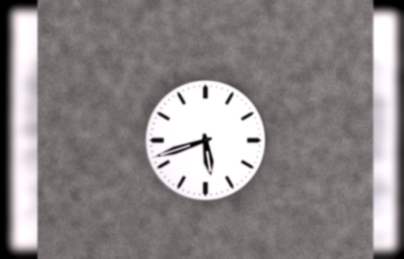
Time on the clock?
5:42
